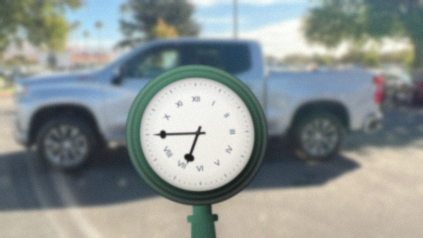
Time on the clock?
6:45
